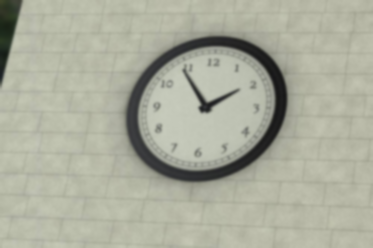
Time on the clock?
1:54
